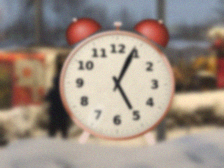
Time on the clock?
5:04
